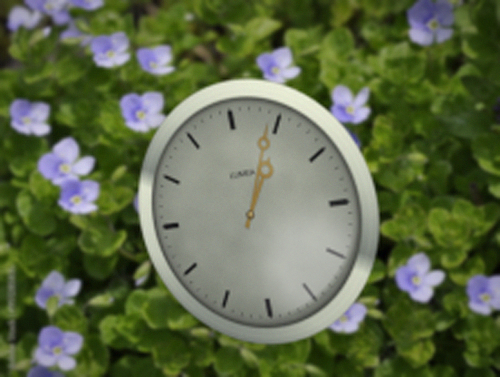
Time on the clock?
1:04
